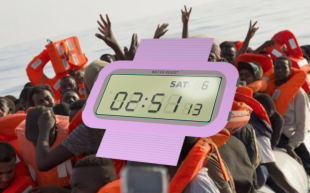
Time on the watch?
2:51:13
